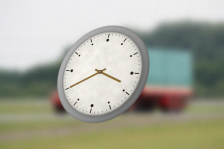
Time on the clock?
3:40
